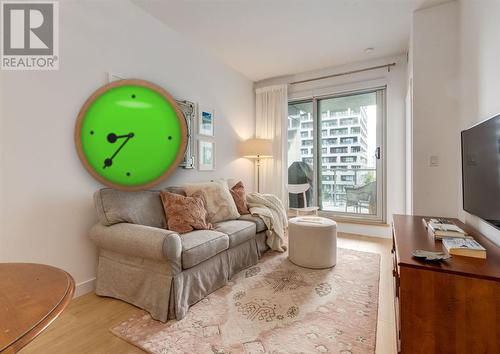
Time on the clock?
8:36
